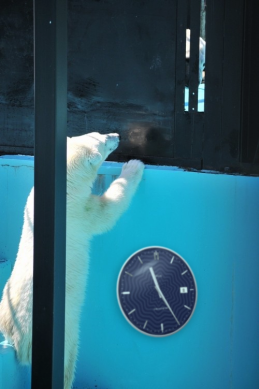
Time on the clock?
11:25
